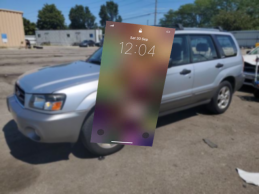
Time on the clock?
12:04
